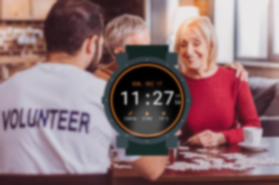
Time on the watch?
11:27
